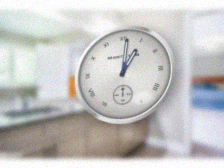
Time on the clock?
1:01
